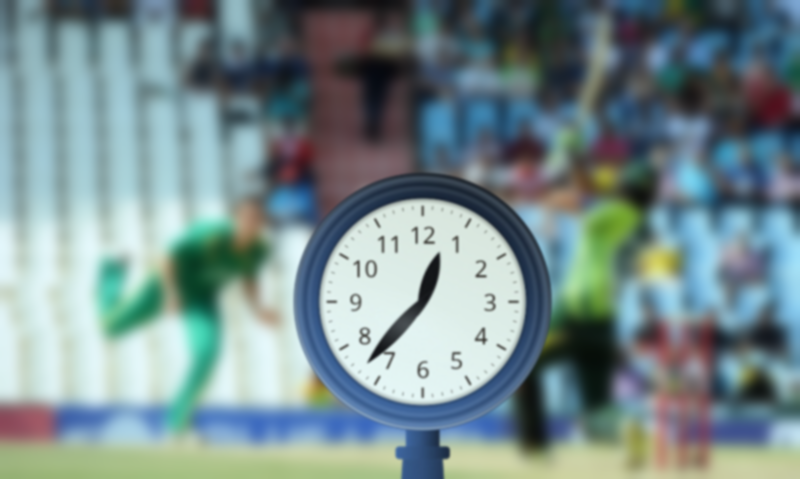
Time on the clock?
12:37
